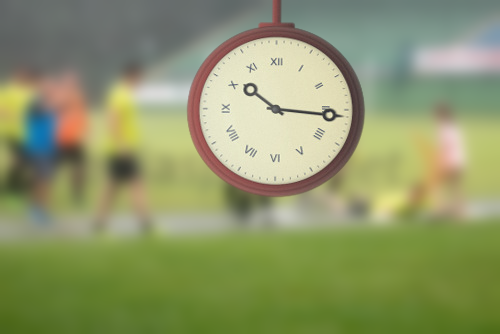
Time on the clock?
10:16
